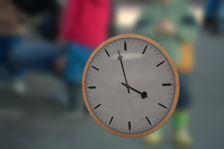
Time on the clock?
3:58
